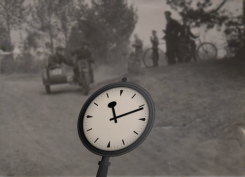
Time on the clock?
11:11
